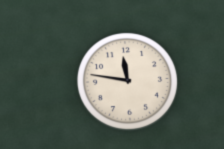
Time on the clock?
11:47
